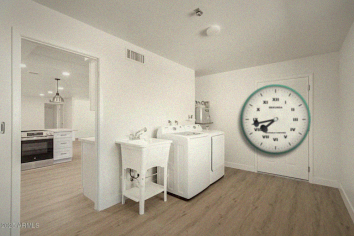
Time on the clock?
7:43
